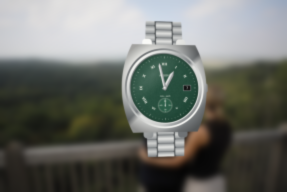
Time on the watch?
12:58
